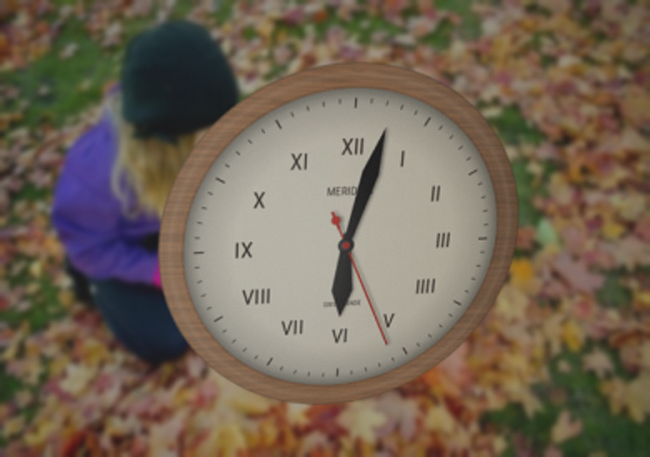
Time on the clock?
6:02:26
